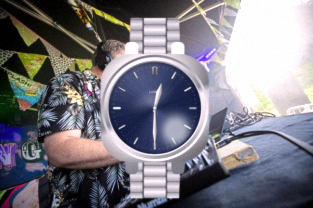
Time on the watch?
12:30
